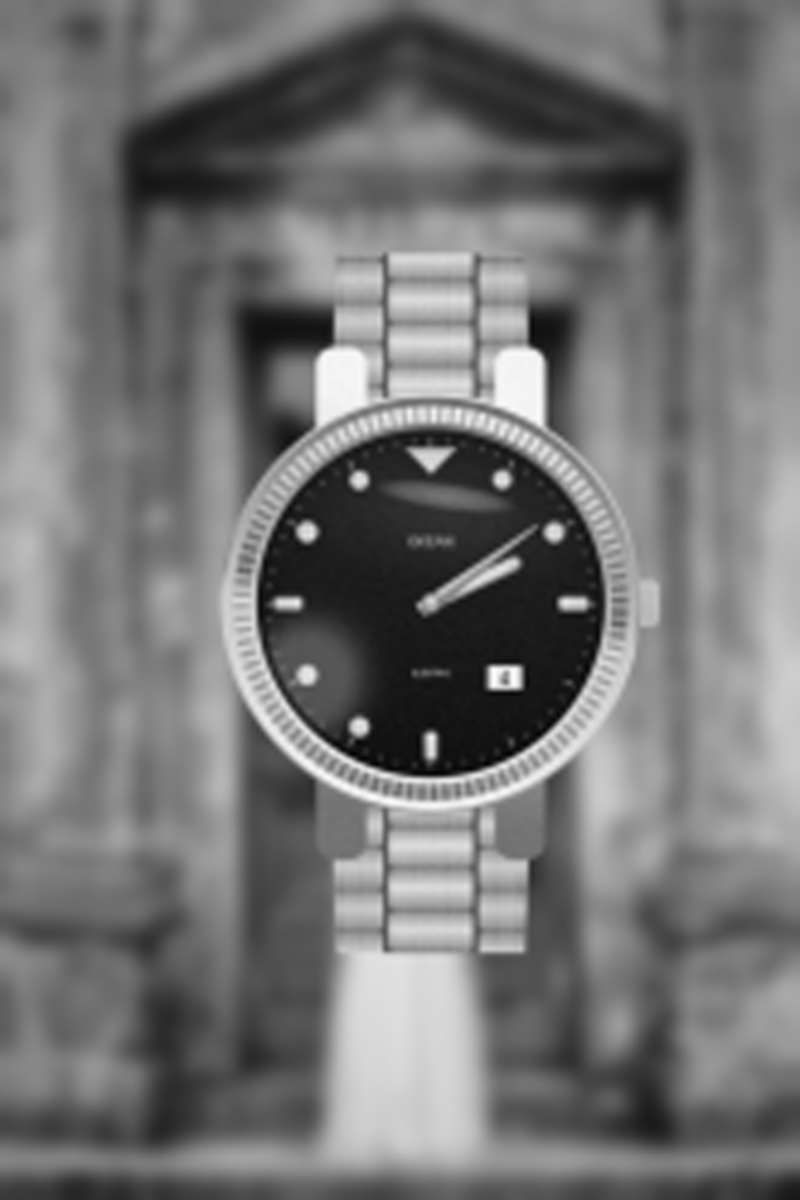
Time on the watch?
2:09
